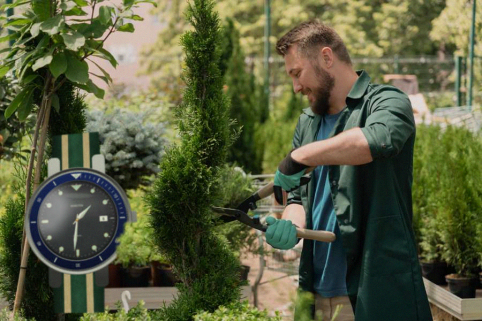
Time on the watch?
1:31
